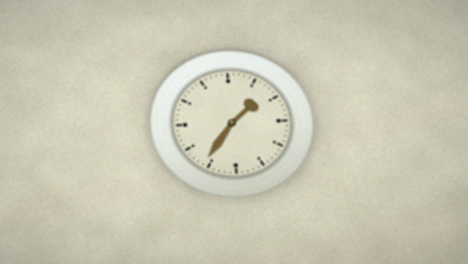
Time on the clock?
1:36
